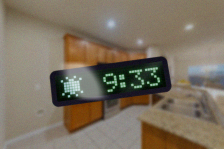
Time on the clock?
9:33
